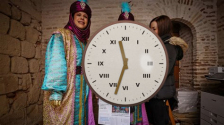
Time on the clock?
11:33
